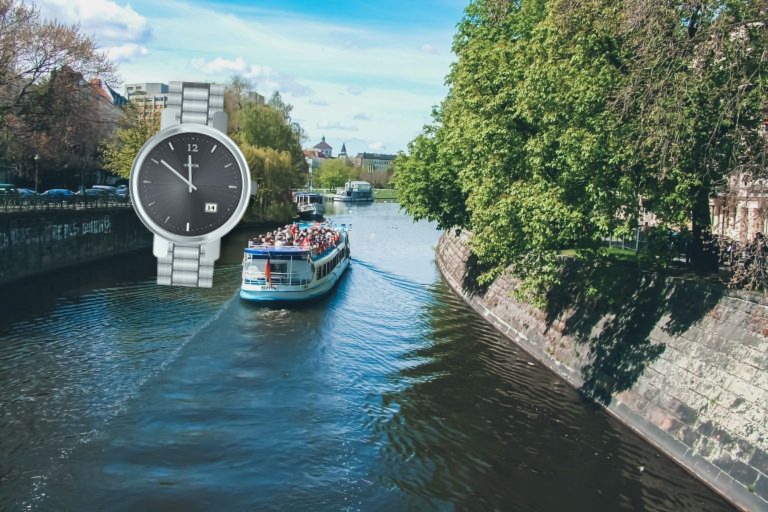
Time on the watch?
11:51
